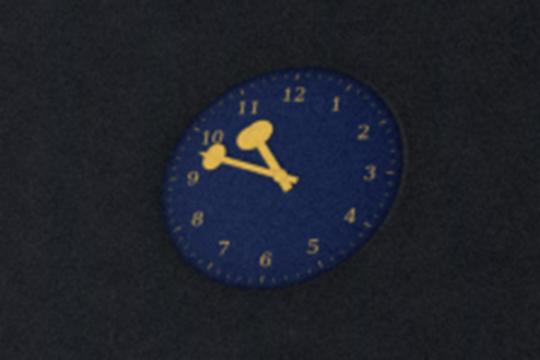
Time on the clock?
10:48
